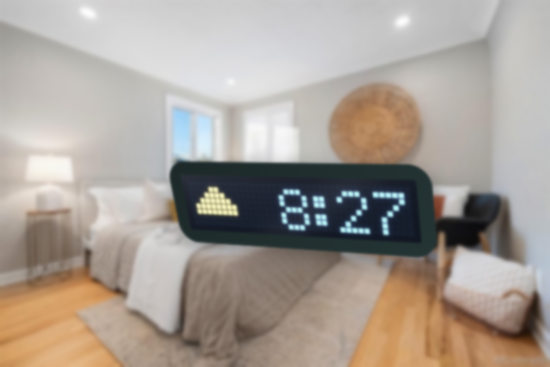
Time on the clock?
8:27
